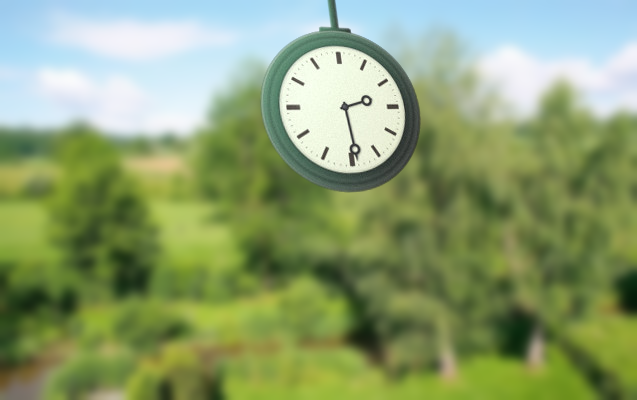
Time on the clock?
2:29
